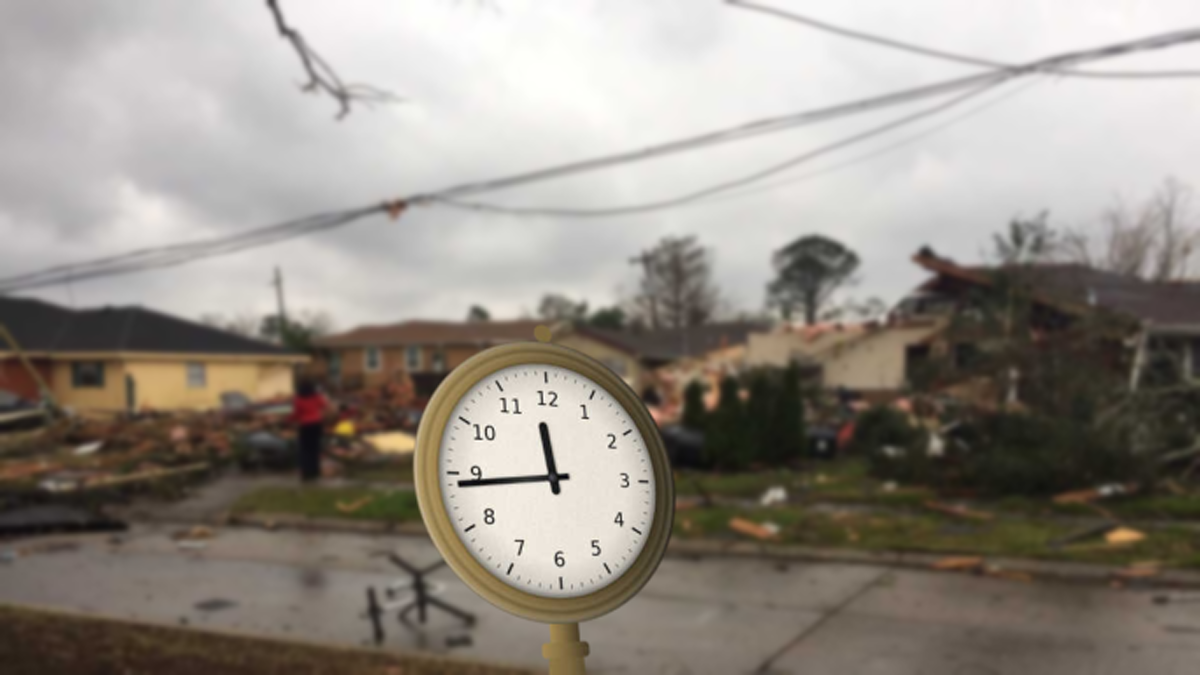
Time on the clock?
11:44
